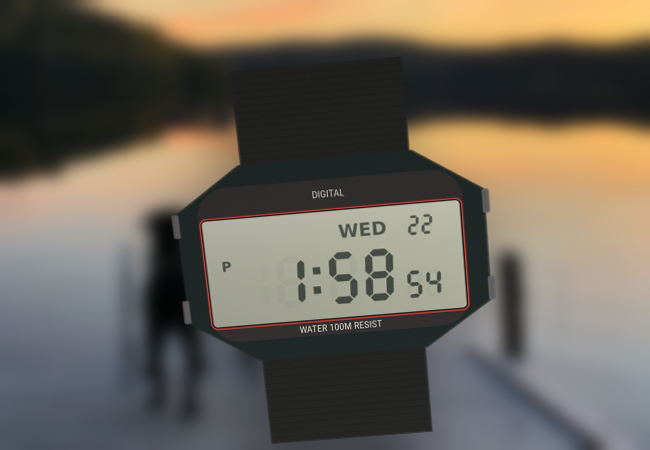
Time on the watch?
1:58:54
